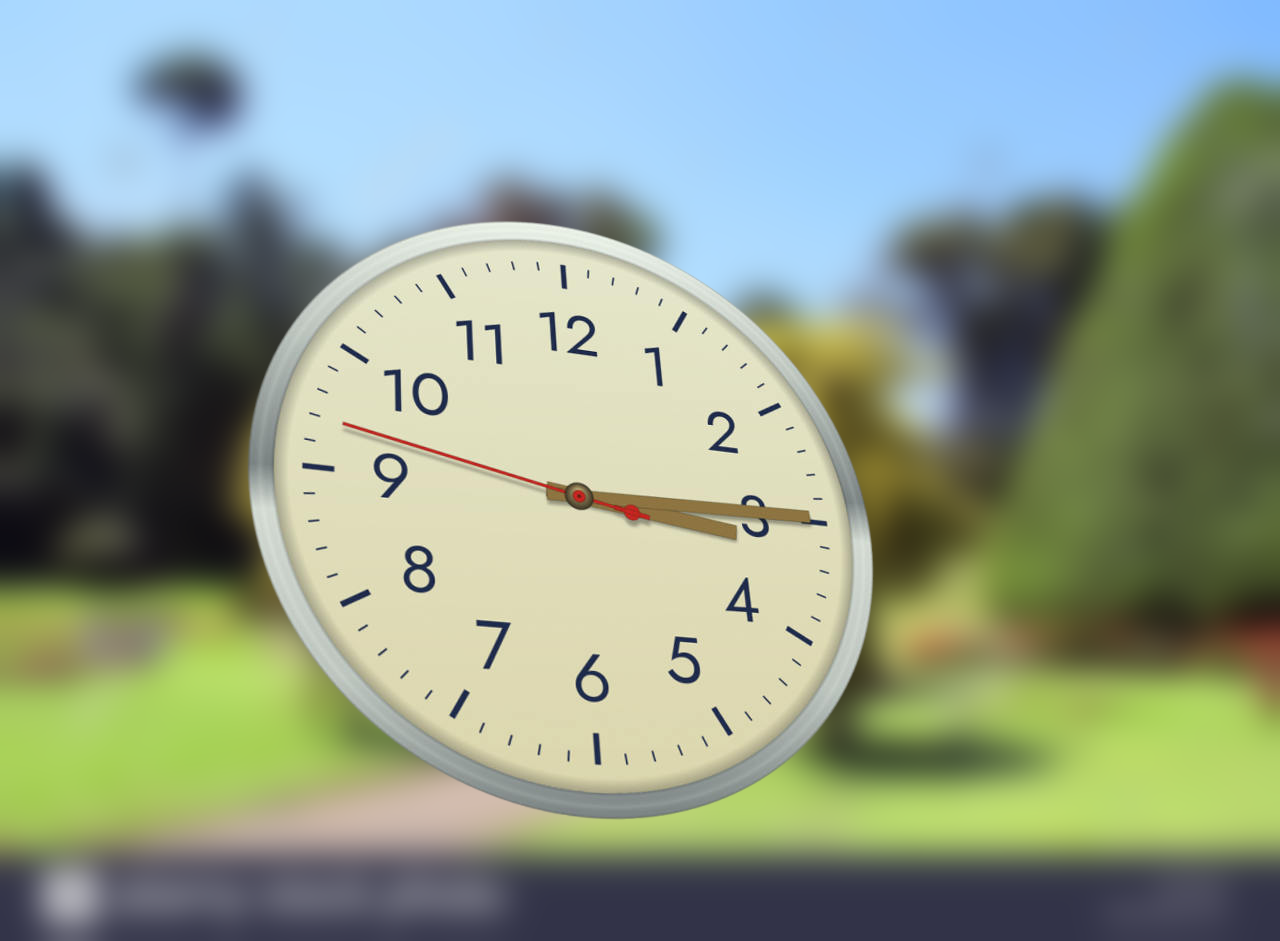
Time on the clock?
3:14:47
